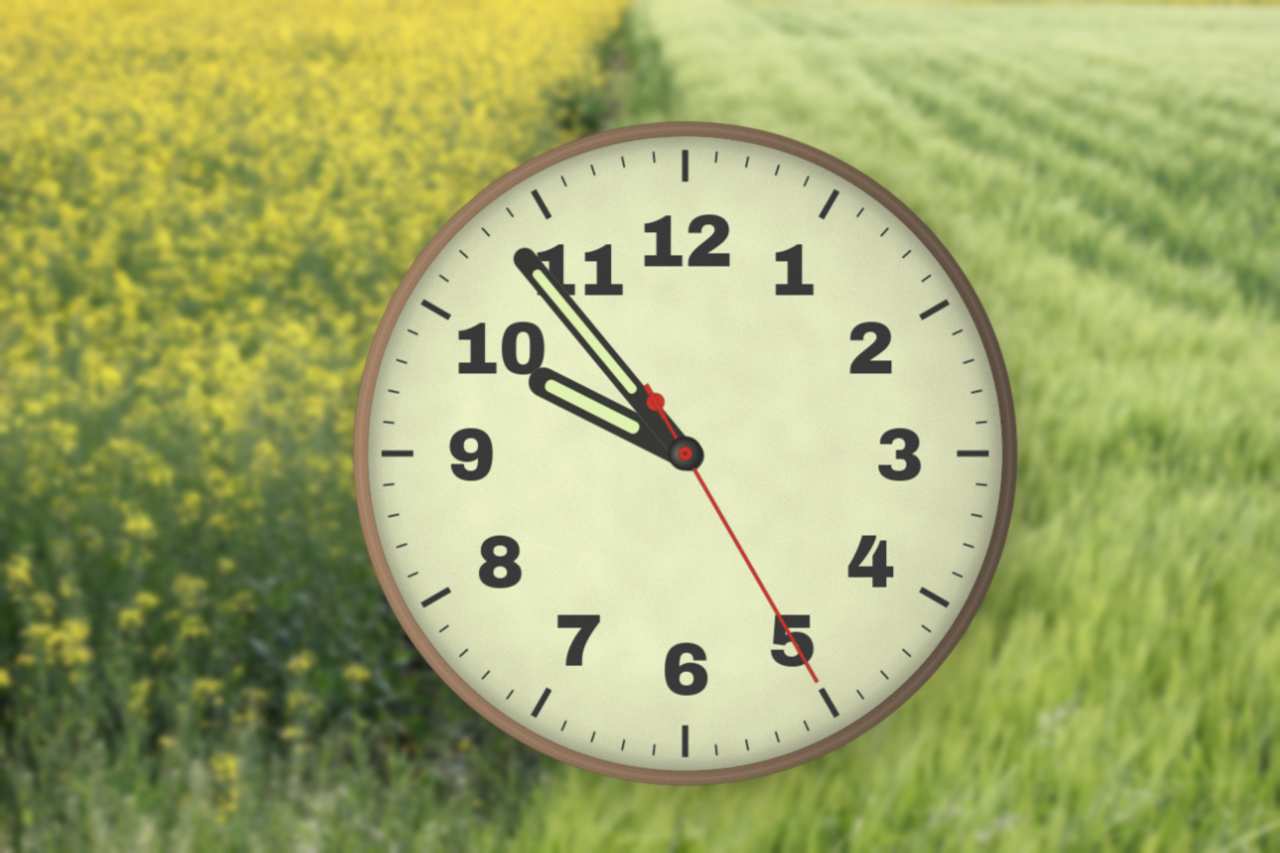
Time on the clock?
9:53:25
